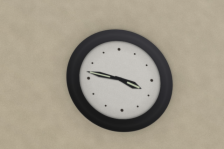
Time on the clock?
3:47
